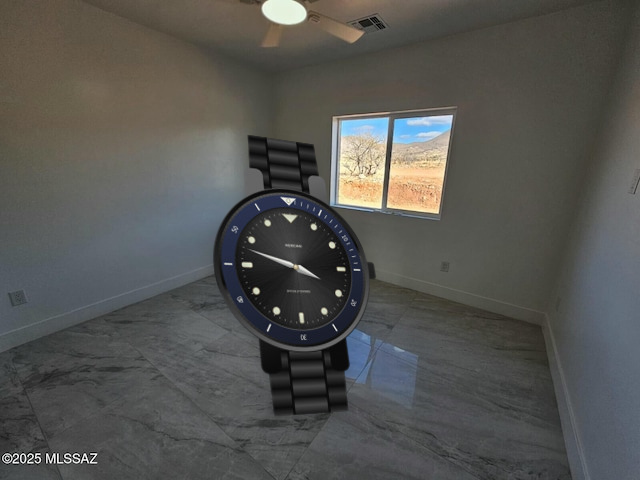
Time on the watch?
3:48
